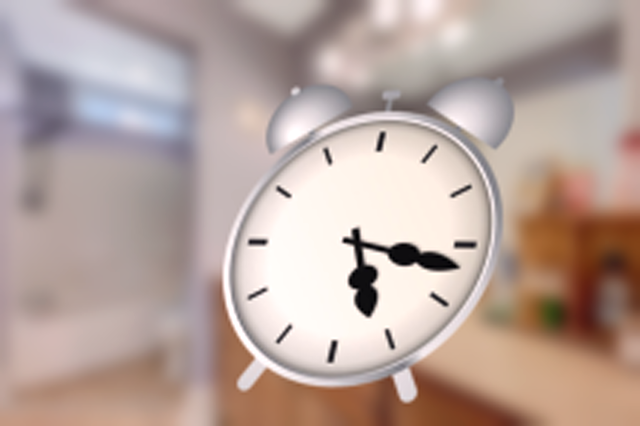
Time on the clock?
5:17
